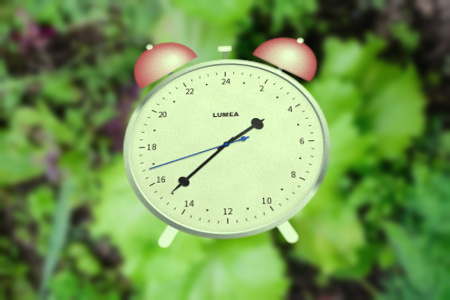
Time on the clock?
3:37:42
